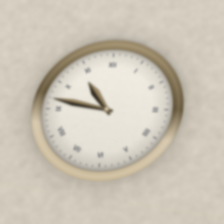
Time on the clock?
10:47
